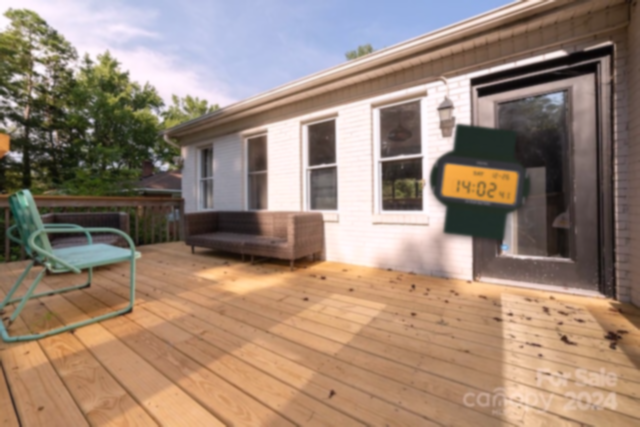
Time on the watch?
14:02
